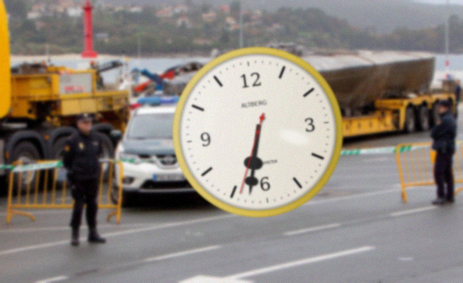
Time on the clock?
6:32:34
